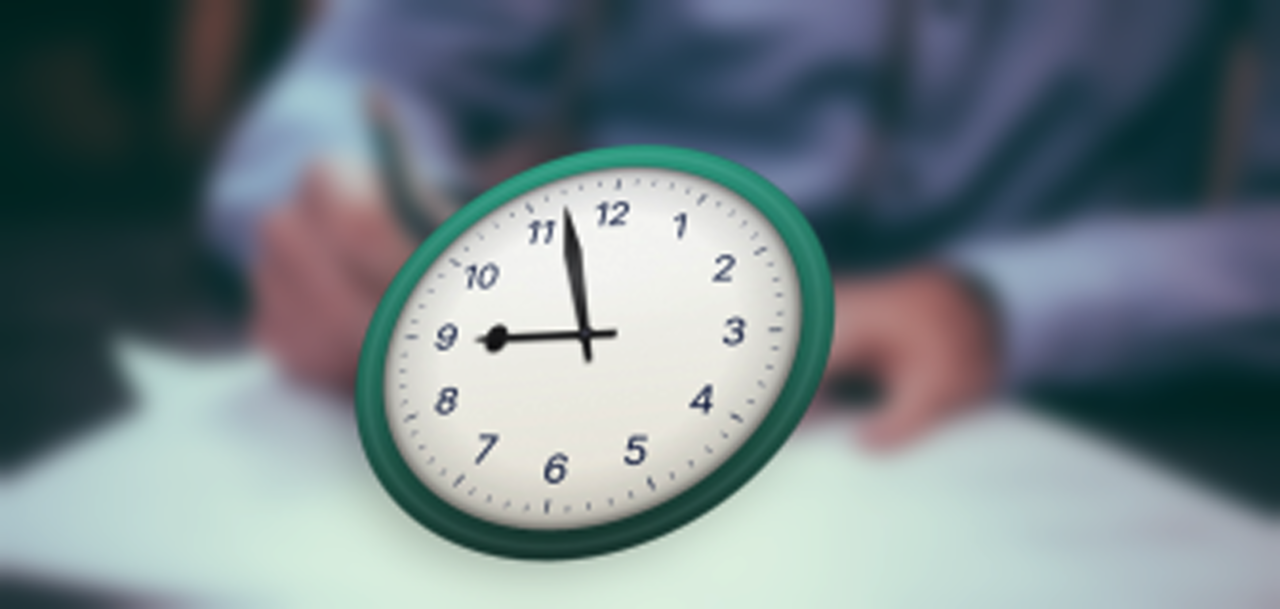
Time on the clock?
8:57
